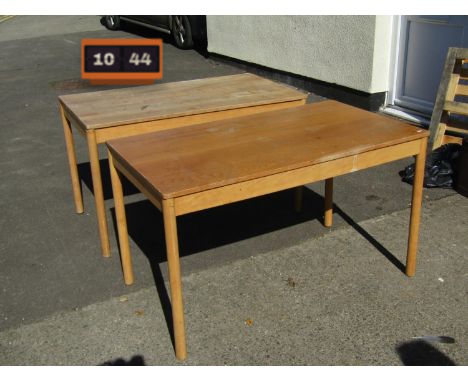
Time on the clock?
10:44
